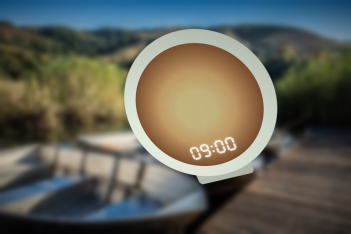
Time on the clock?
9:00
